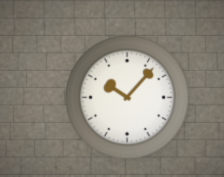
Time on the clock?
10:07
